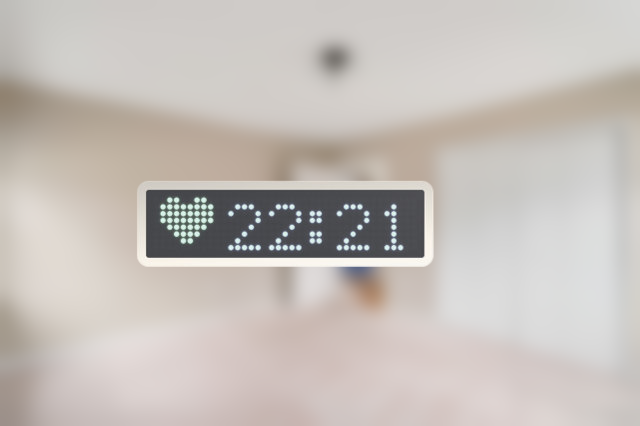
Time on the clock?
22:21
